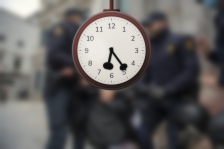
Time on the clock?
6:24
